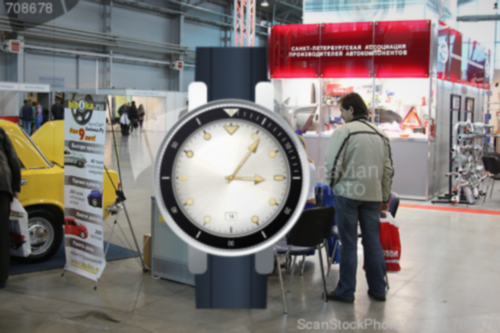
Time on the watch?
3:06
